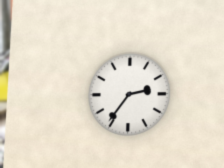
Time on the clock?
2:36
